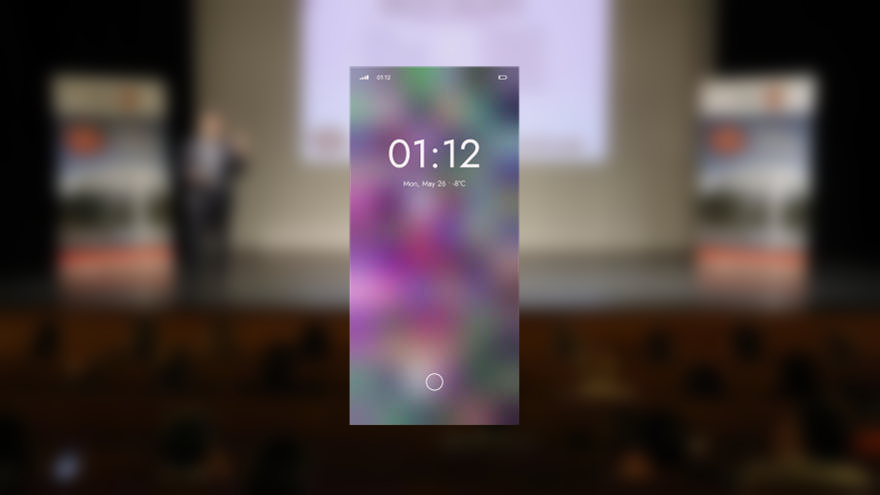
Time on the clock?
1:12
